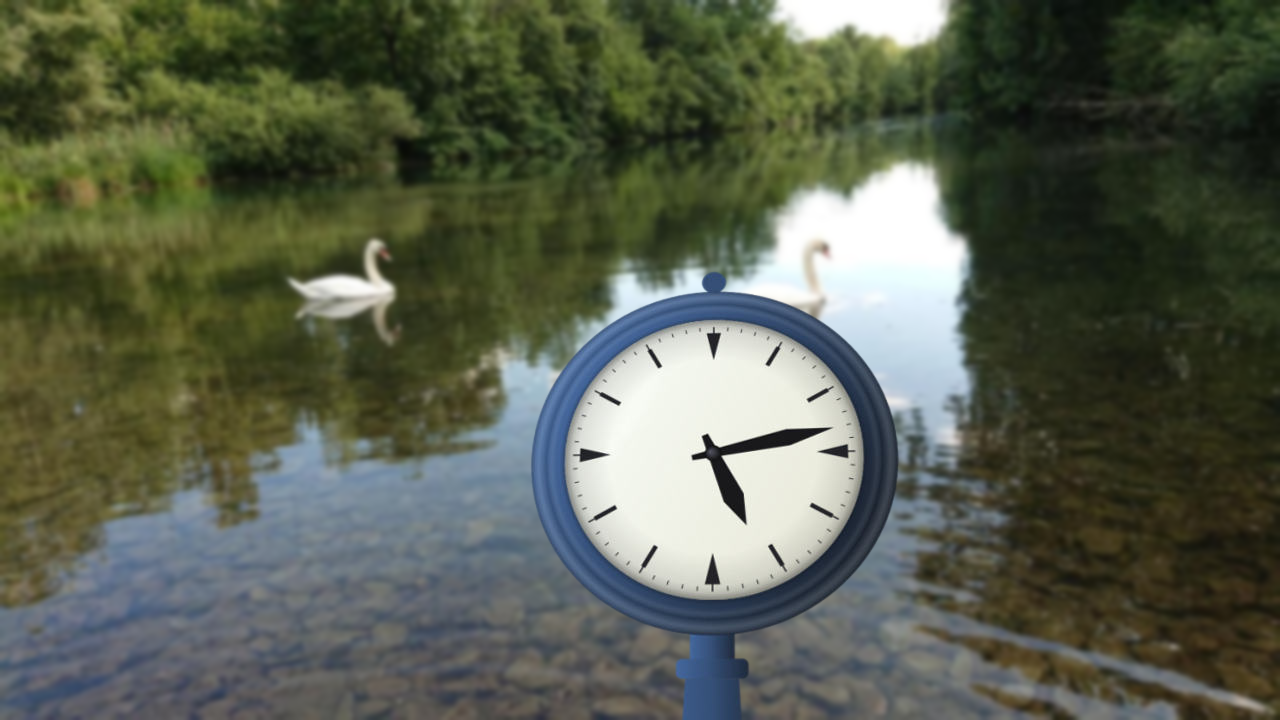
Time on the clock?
5:13
